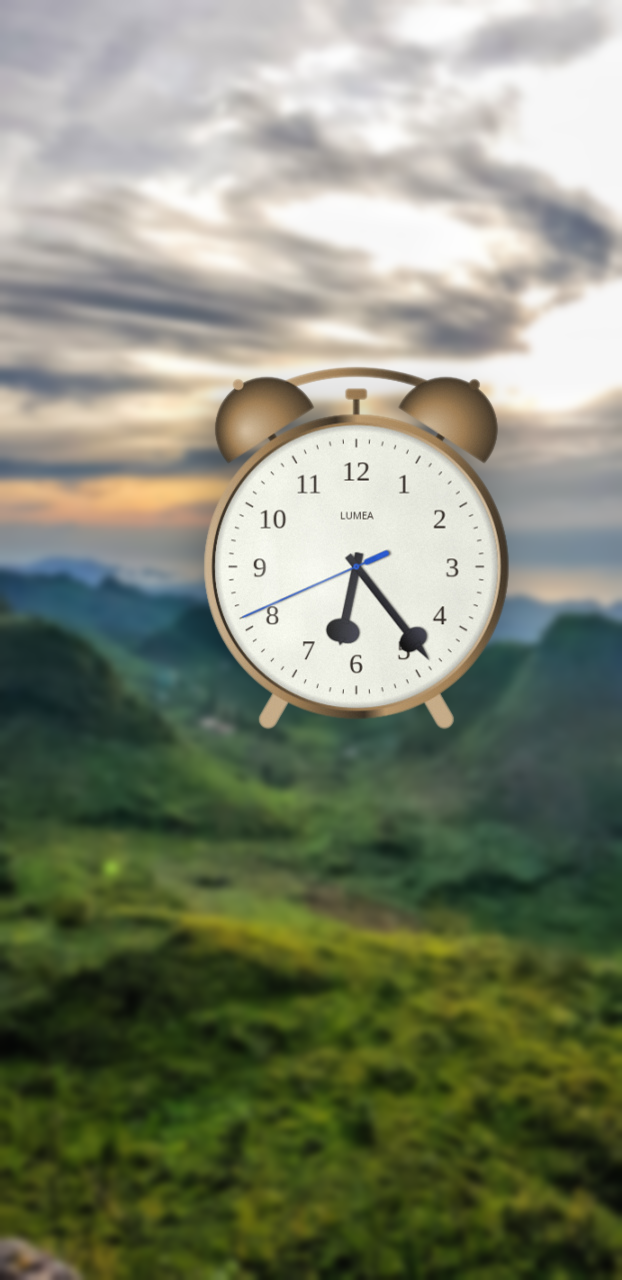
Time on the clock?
6:23:41
